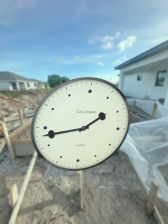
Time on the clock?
1:43
